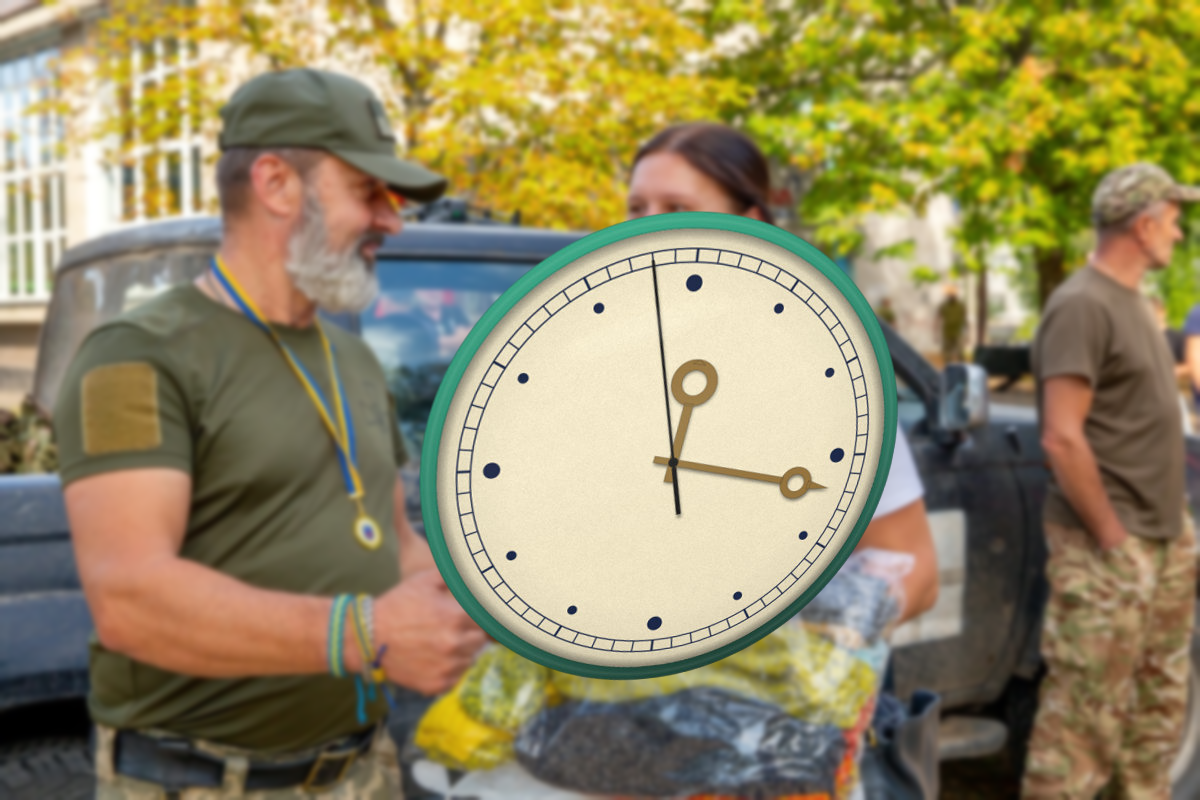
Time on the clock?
12:16:58
